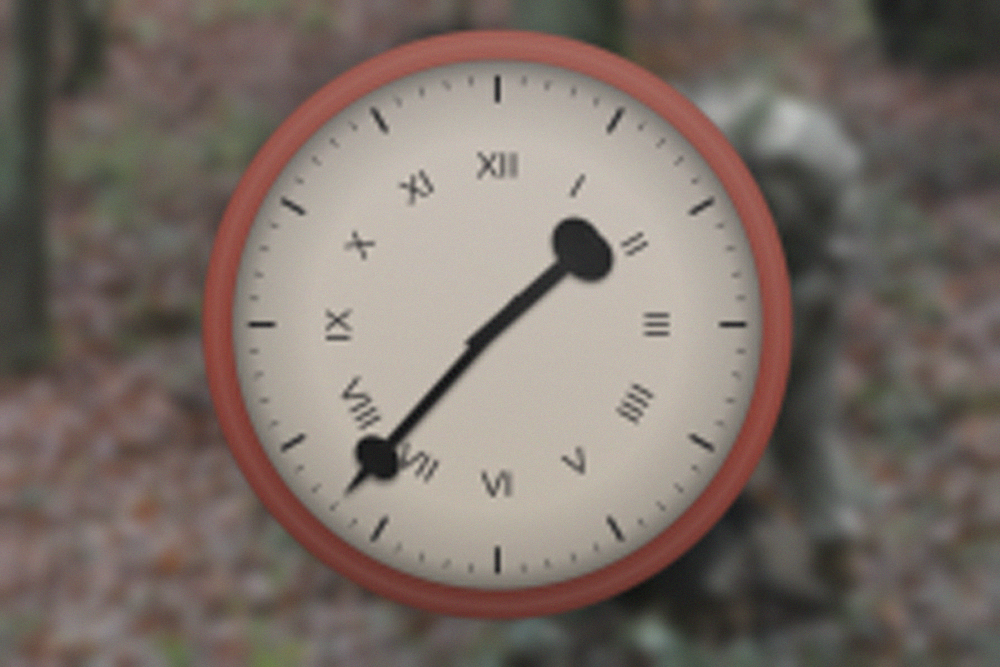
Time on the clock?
1:37
